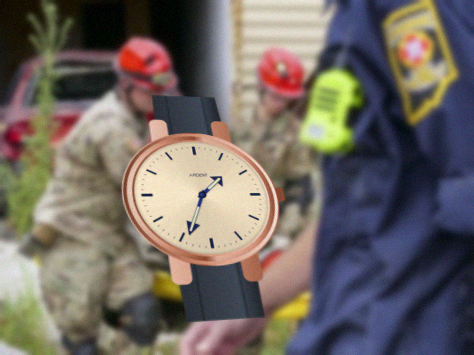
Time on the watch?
1:34
